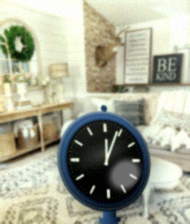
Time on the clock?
12:04
